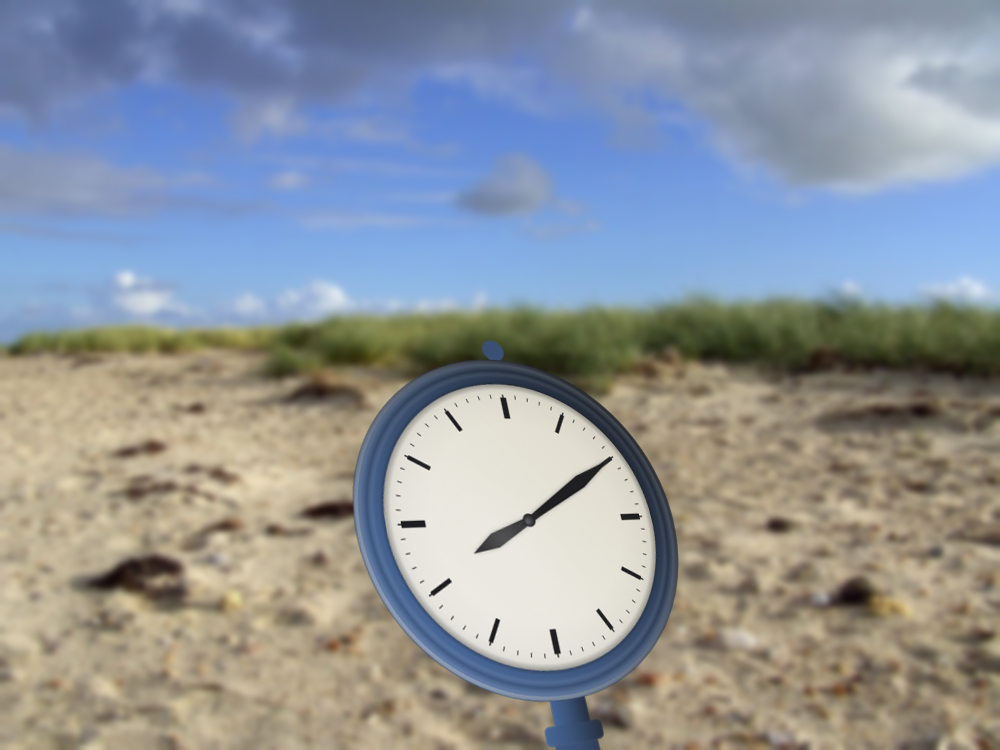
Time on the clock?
8:10
